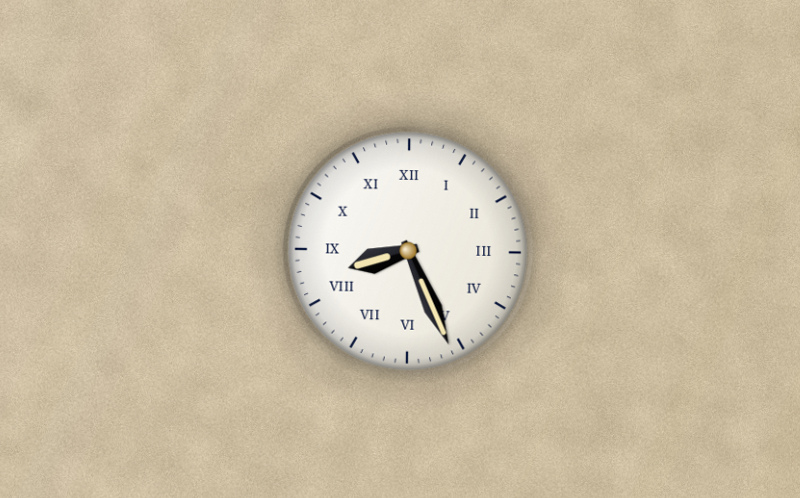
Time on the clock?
8:26
